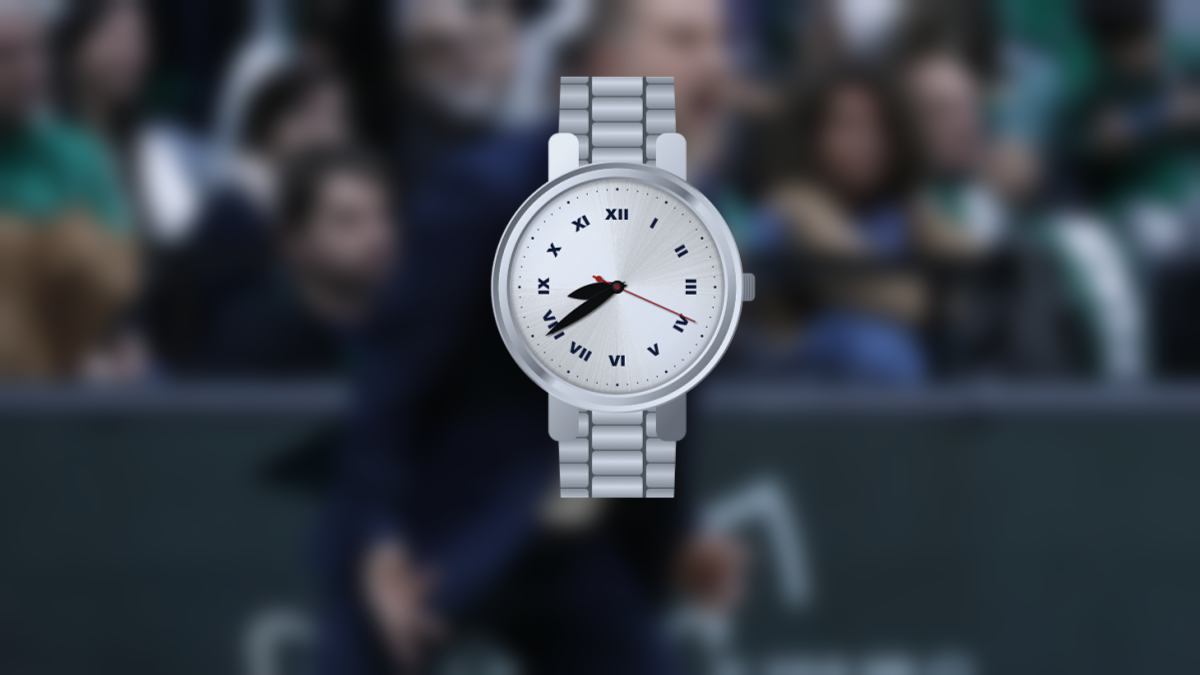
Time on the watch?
8:39:19
